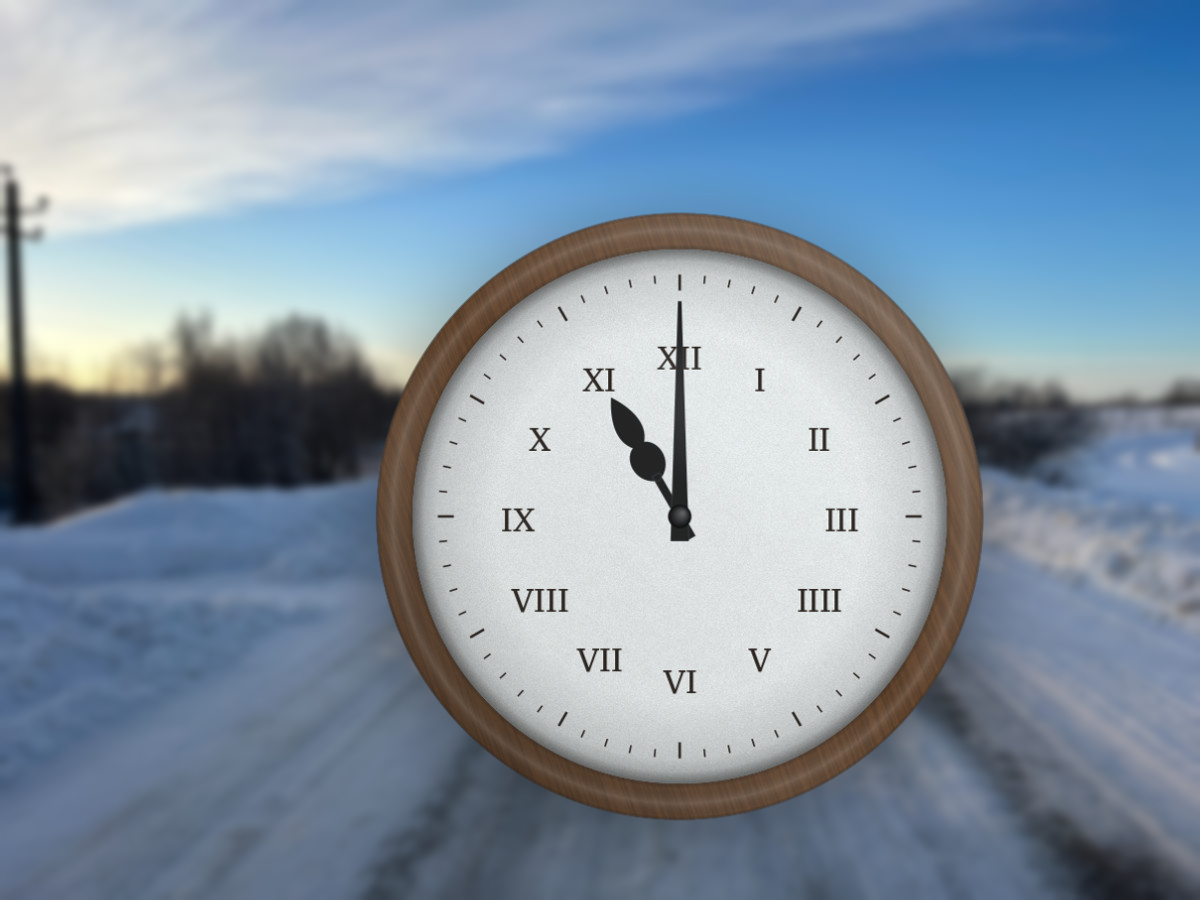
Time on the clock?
11:00
